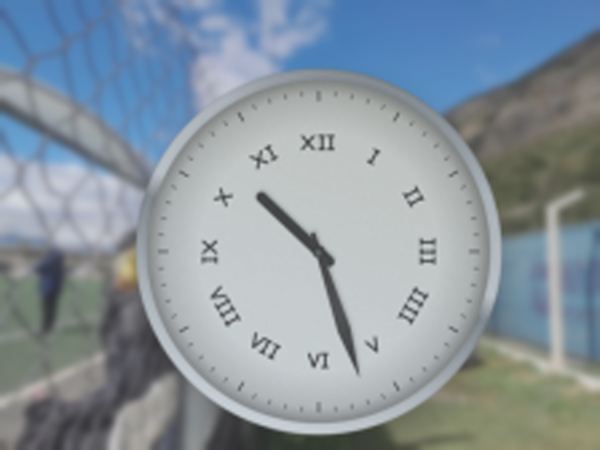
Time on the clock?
10:27
